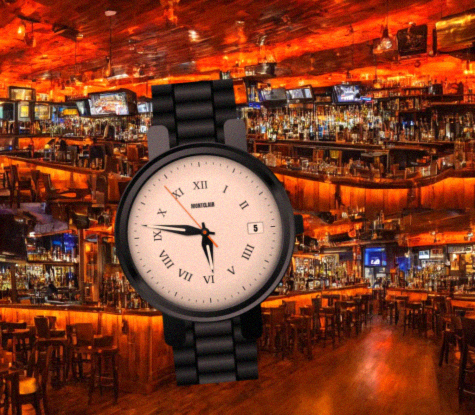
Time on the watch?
5:46:54
